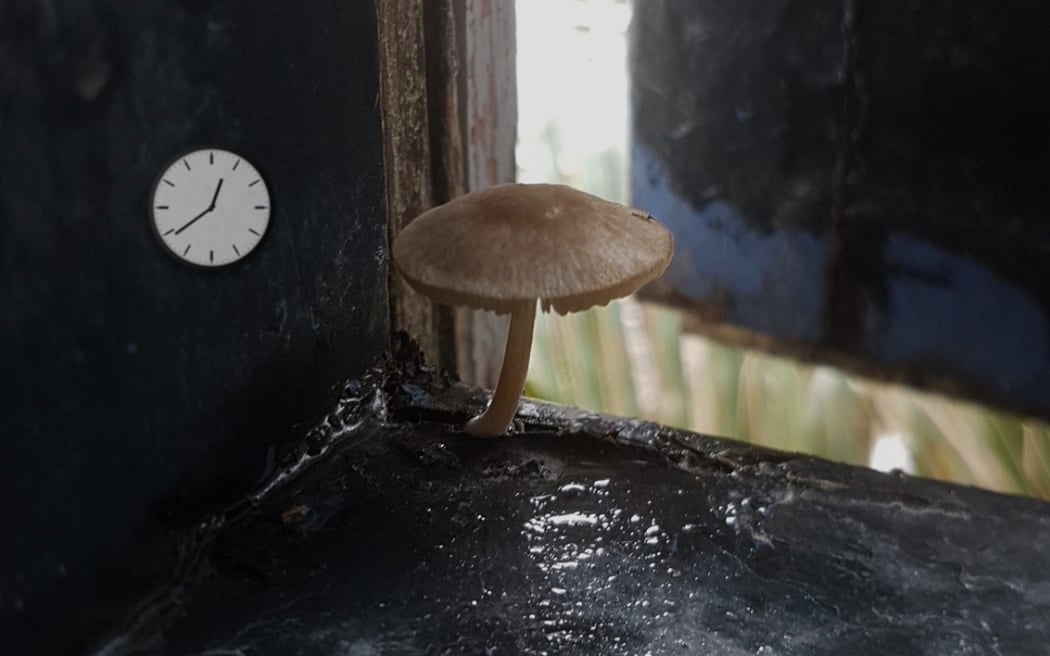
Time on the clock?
12:39
